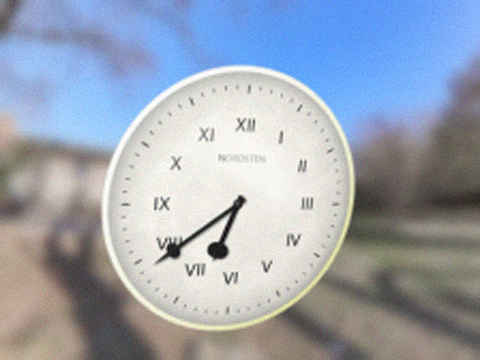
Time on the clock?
6:39
